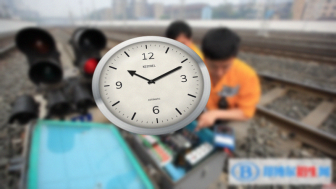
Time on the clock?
10:11
